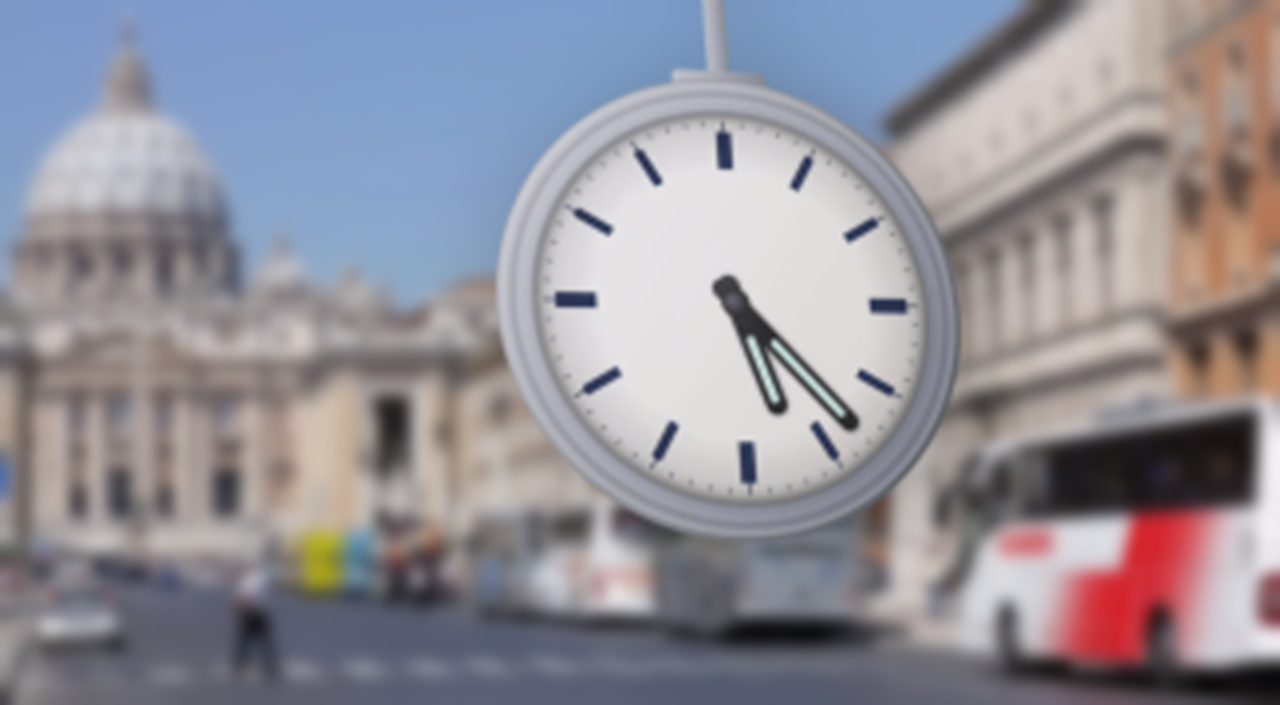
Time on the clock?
5:23
